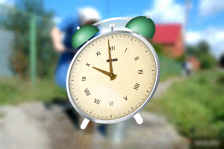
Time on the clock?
9:59
